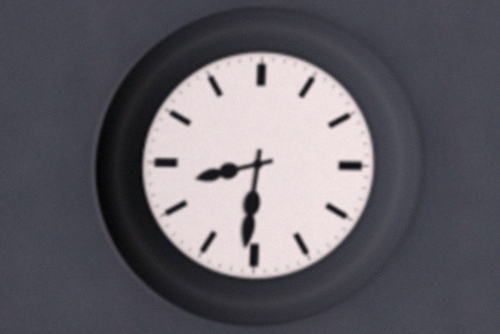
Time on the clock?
8:31
